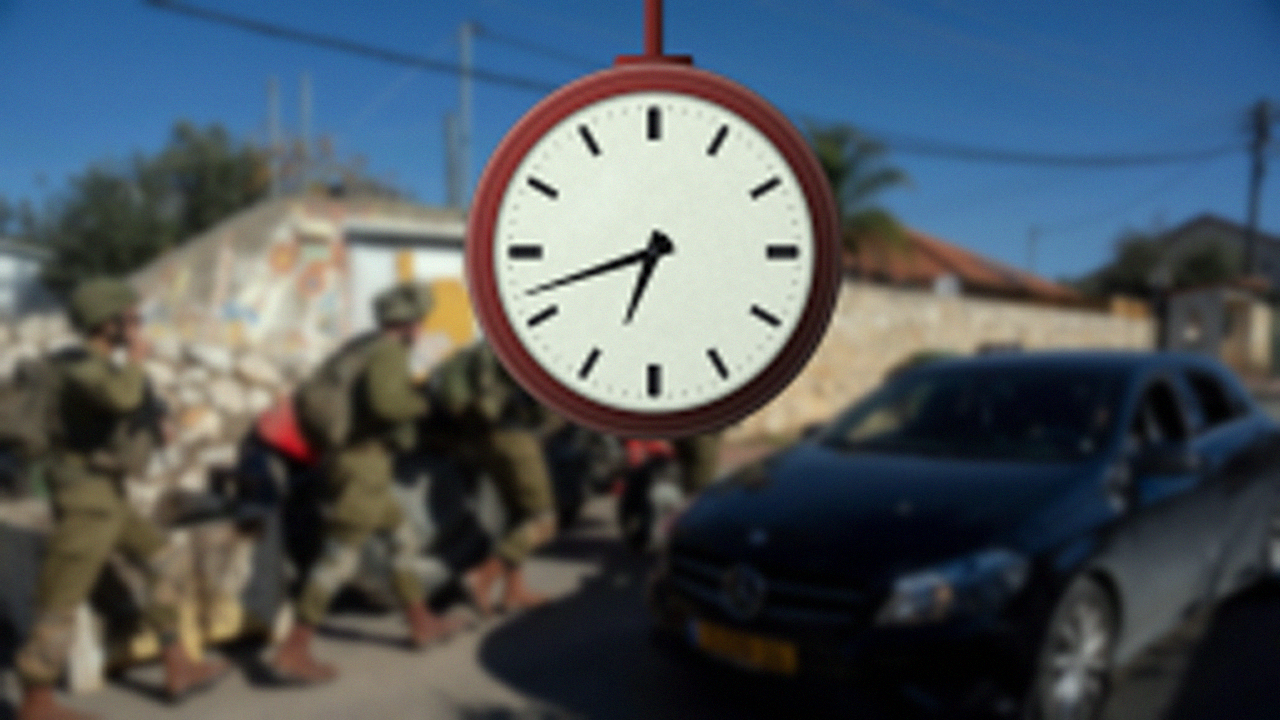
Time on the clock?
6:42
